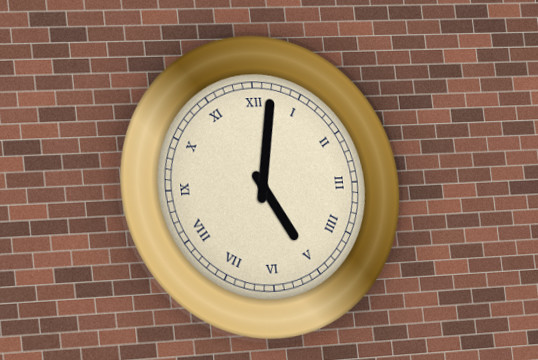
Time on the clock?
5:02
